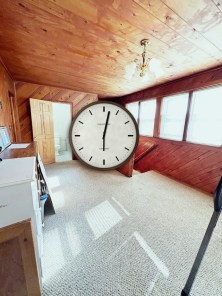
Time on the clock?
6:02
